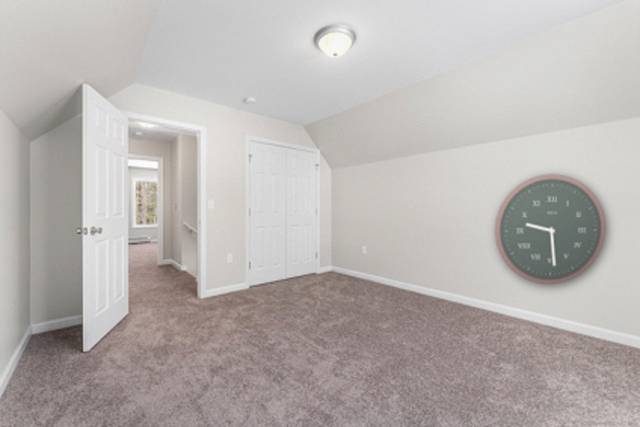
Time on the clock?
9:29
